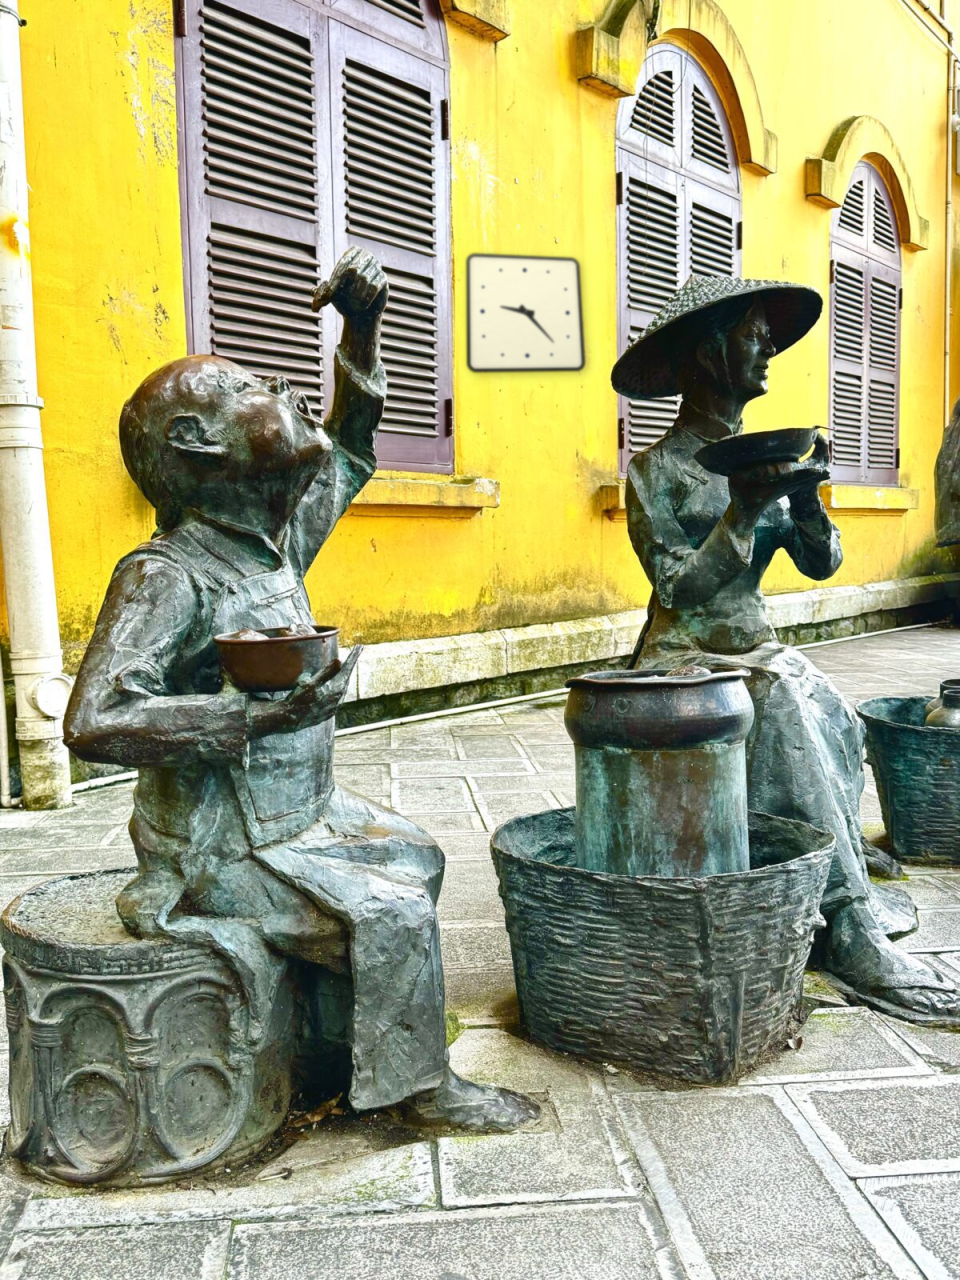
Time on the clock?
9:23
